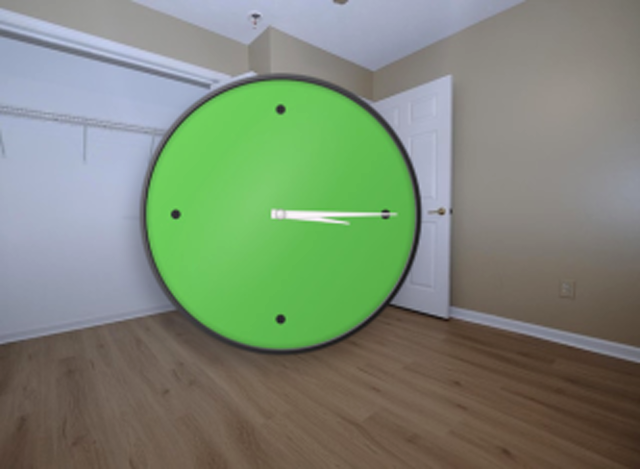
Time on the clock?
3:15
